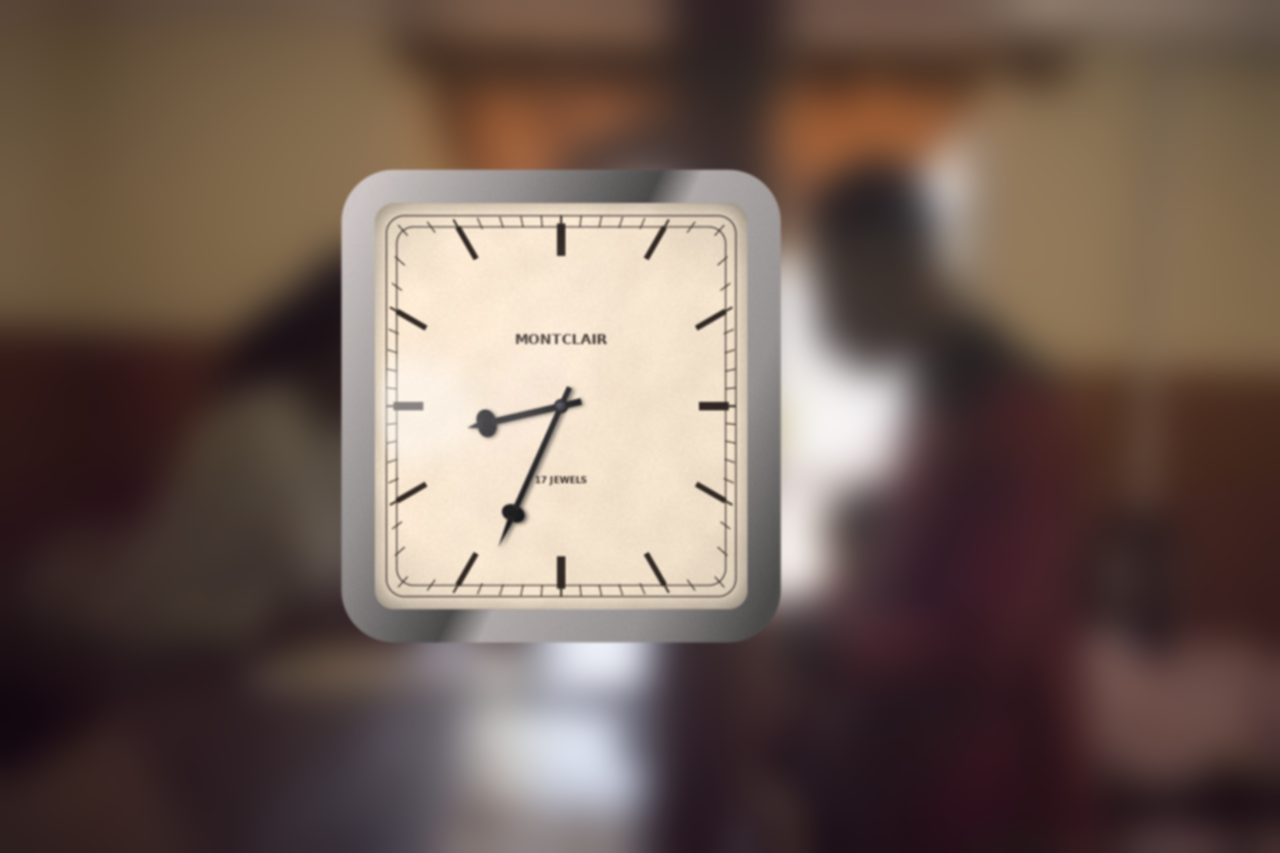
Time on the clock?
8:34
